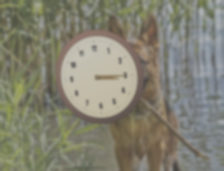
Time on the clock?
3:15
